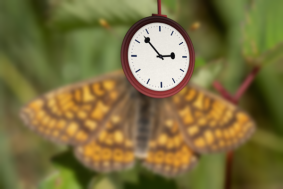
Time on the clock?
2:53
